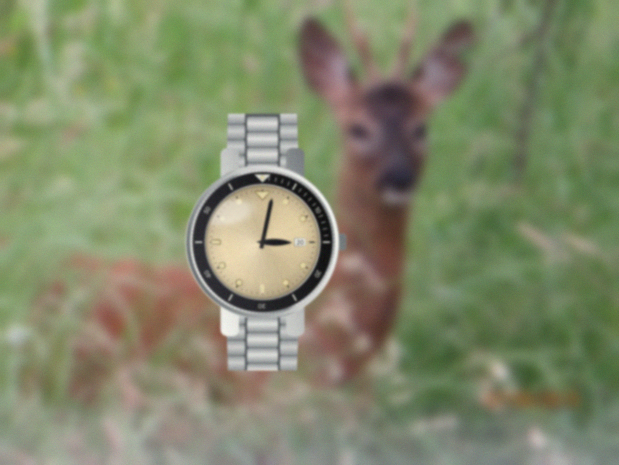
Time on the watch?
3:02
